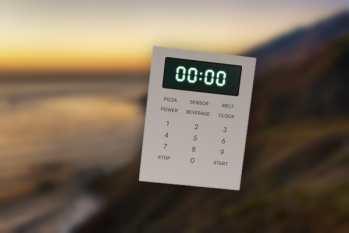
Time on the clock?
0:00
